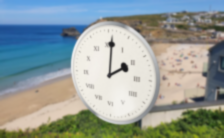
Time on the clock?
2:01
